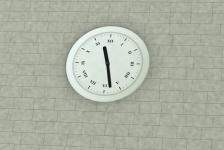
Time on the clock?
11:28
